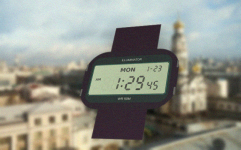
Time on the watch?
1:29:45
